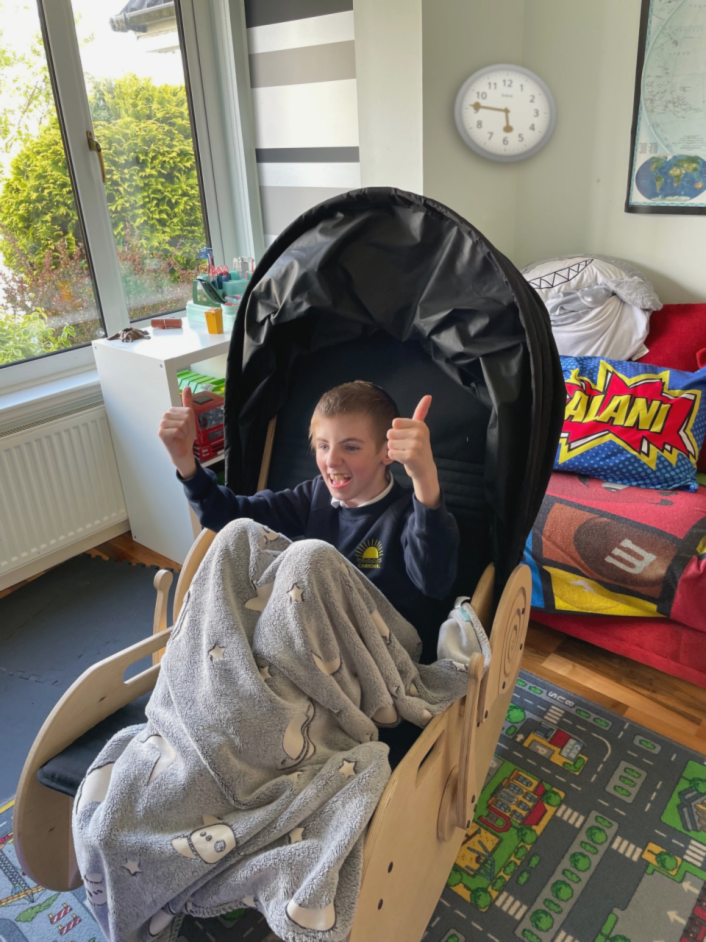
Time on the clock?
5:46
